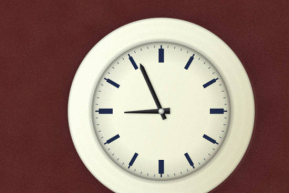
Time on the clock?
8:56
